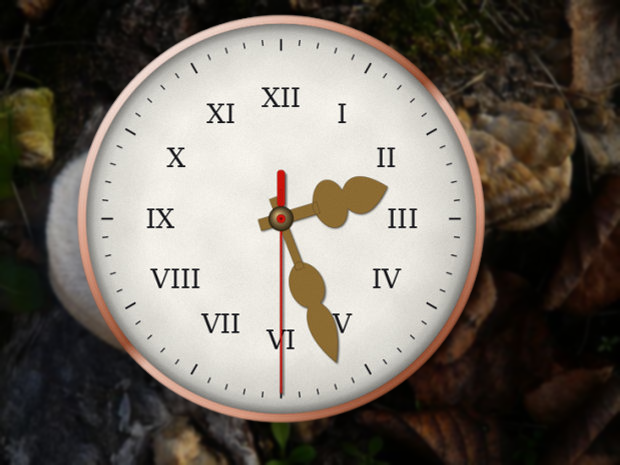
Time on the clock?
2:26:30
